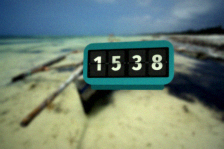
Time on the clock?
15:38
